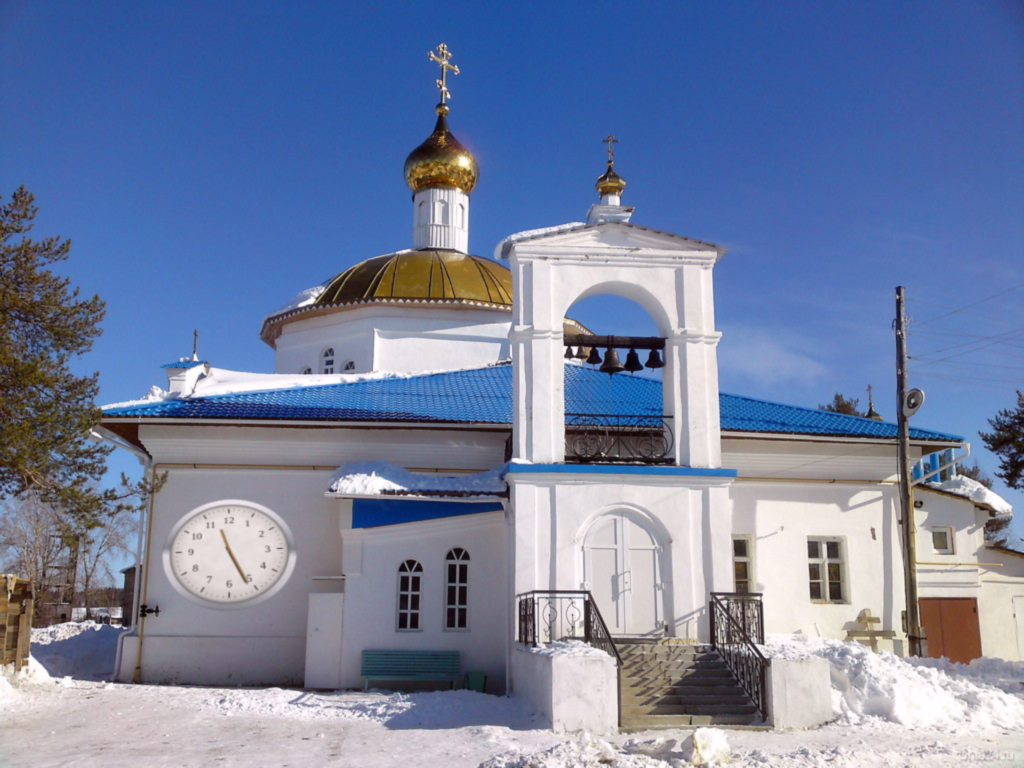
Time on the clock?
11:26
